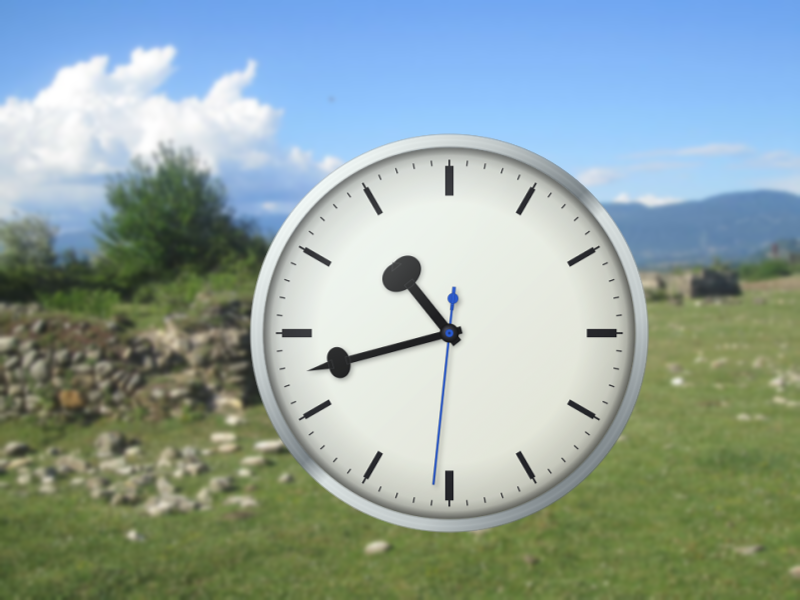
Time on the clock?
10:42:31
